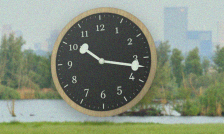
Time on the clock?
10:17
